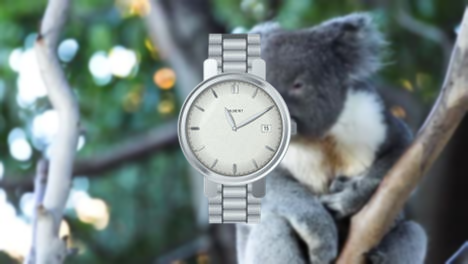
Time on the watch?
11:10
